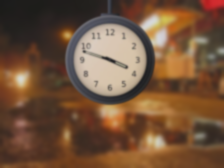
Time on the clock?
3:48
